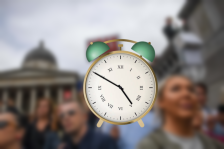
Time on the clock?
4:50
